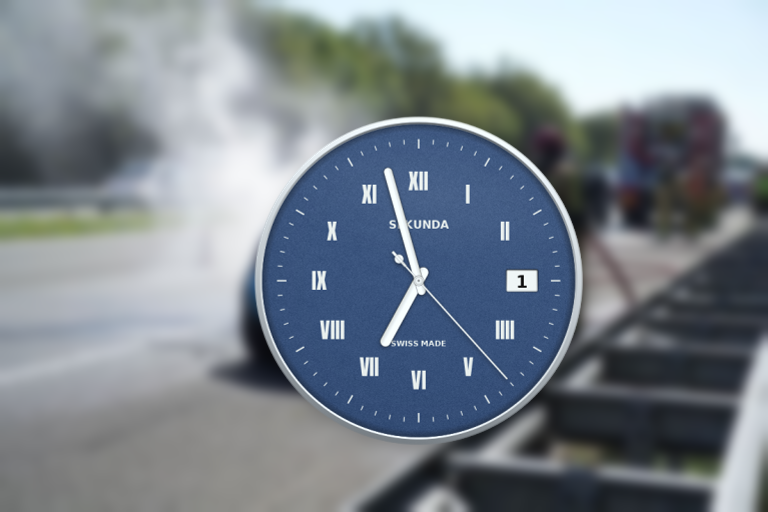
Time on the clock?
6:57:23
